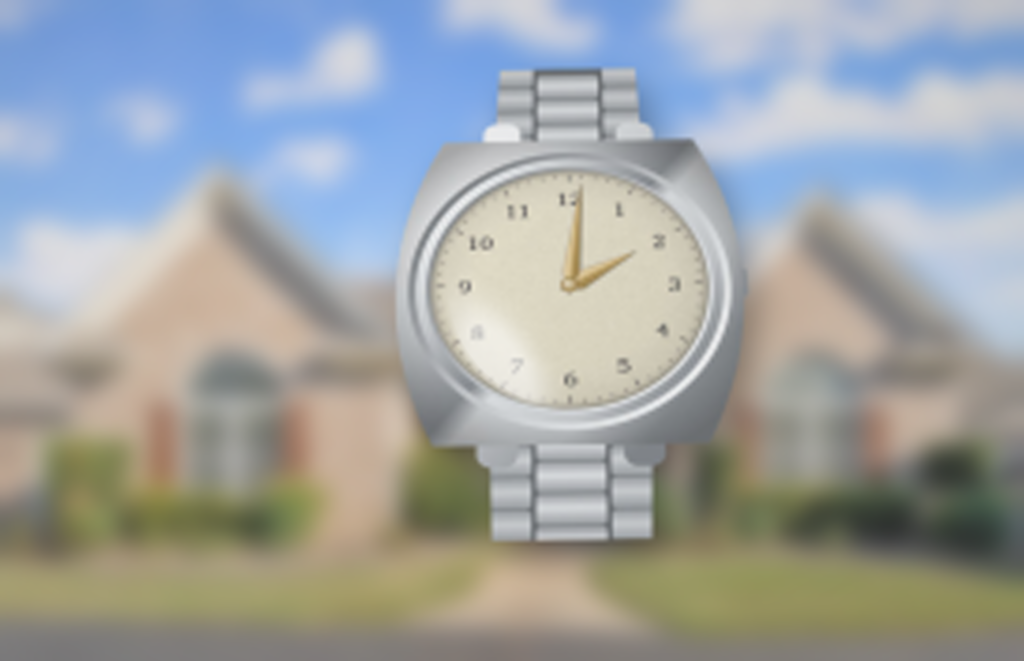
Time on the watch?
2:01
